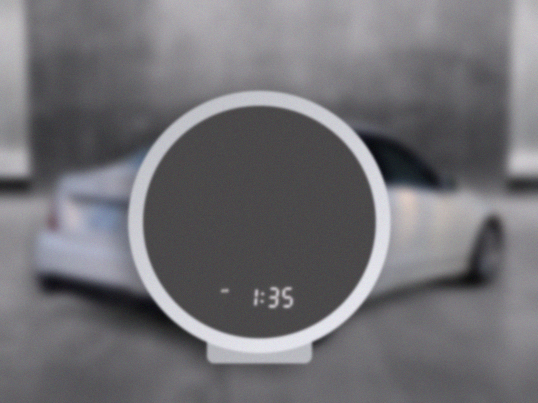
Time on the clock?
1:35
